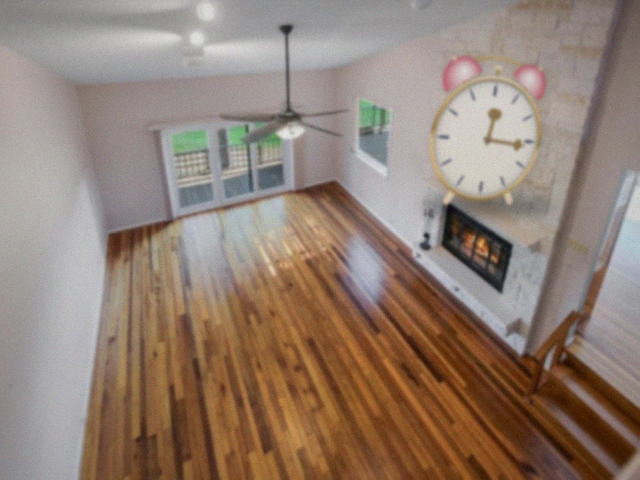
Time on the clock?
12:16
